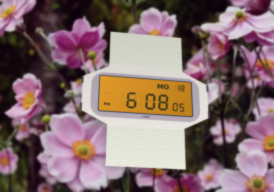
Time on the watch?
6:08
